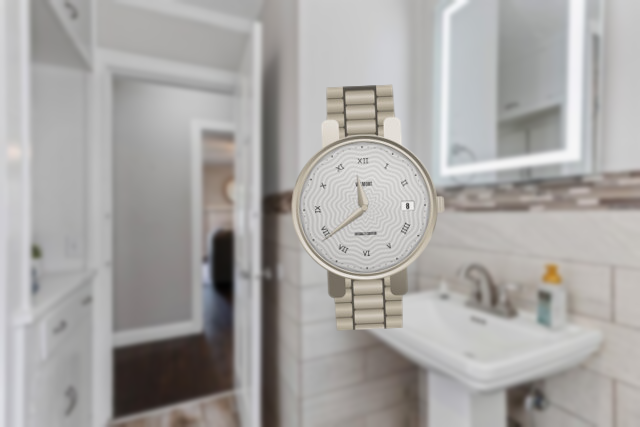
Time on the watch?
11:39
